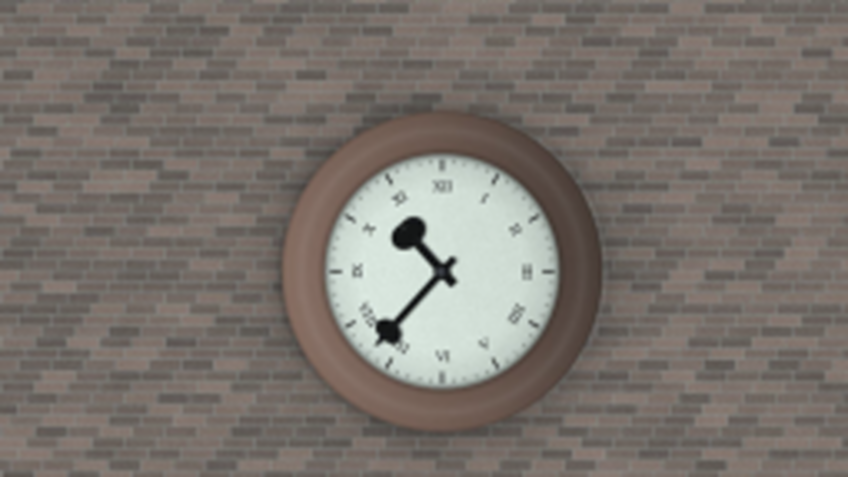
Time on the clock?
10:37
